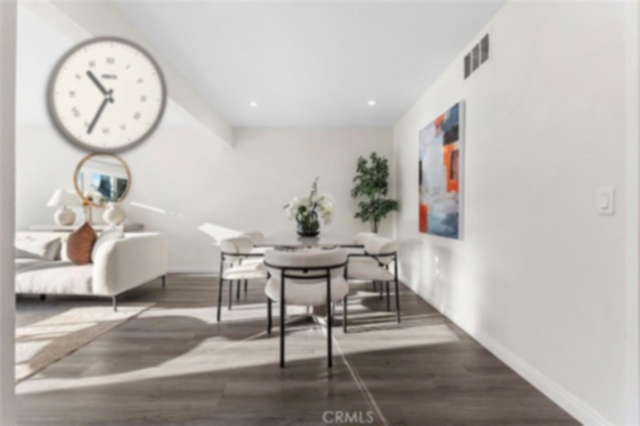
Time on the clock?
10:34
